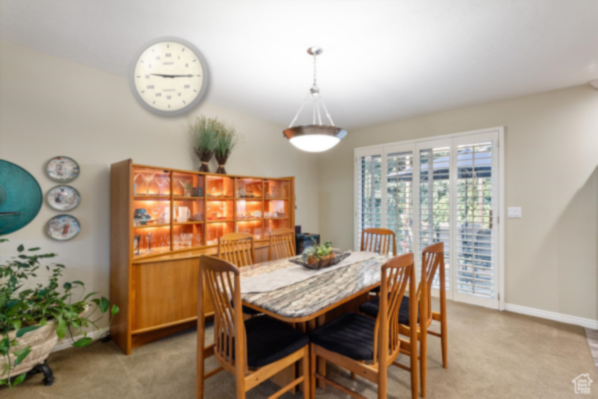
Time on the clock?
9:15
